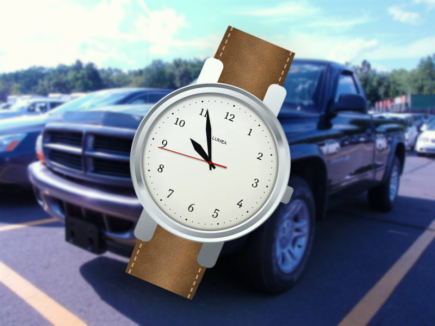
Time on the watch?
9:55:44
